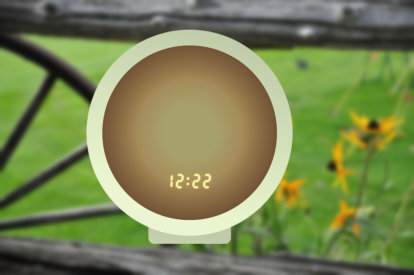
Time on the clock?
12:22
